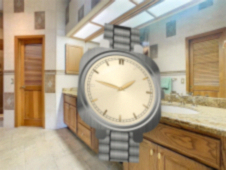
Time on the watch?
1:47
